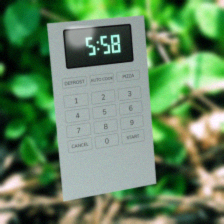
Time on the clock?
5:58
